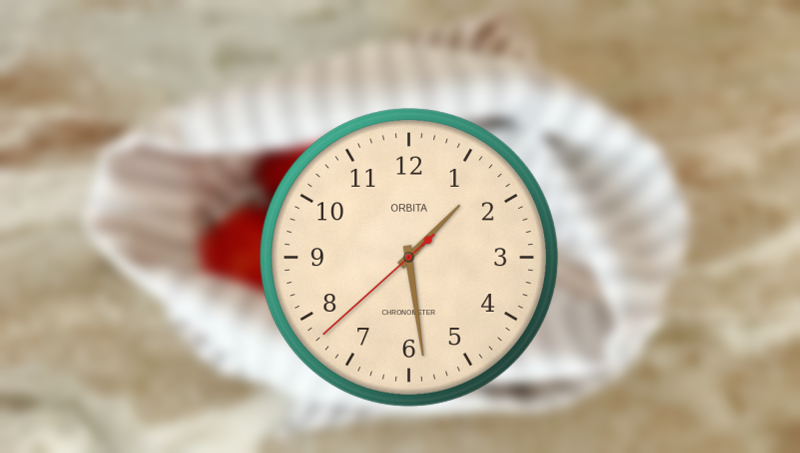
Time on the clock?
1:28:38
